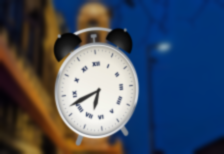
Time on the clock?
6:42
